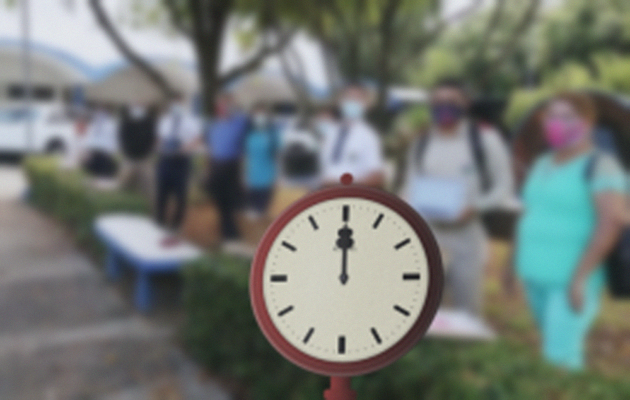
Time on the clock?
12:00
